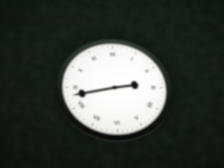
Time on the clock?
2:43
